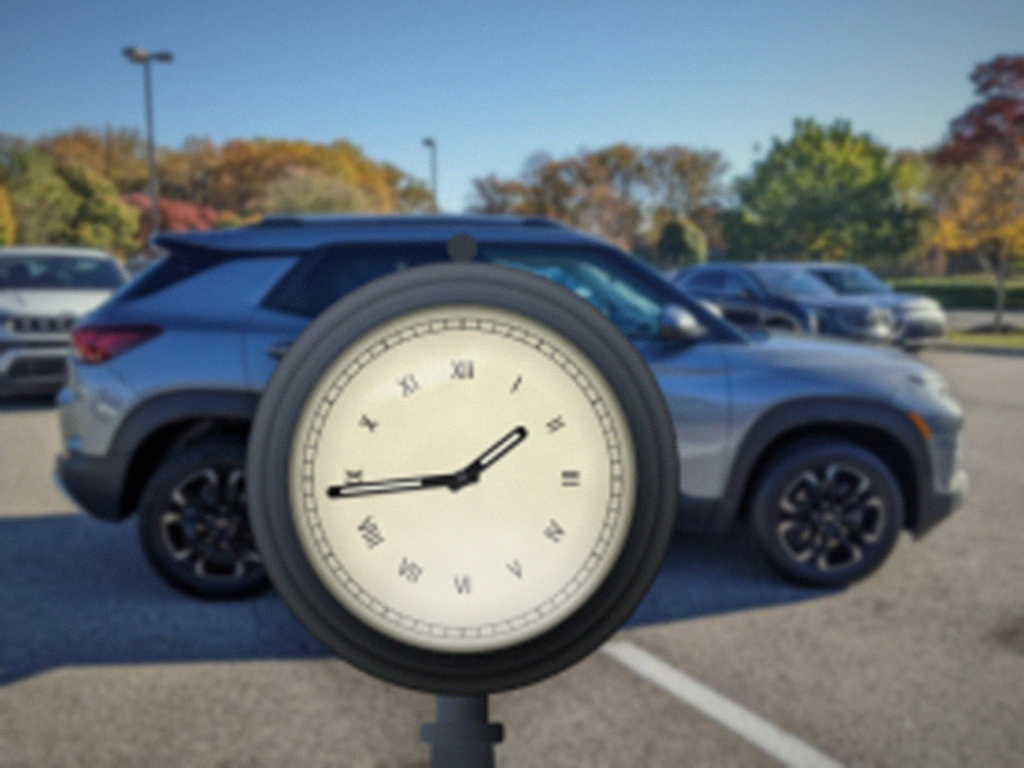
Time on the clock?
1:44
